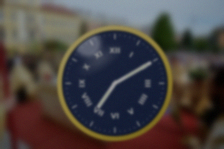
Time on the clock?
7:10
